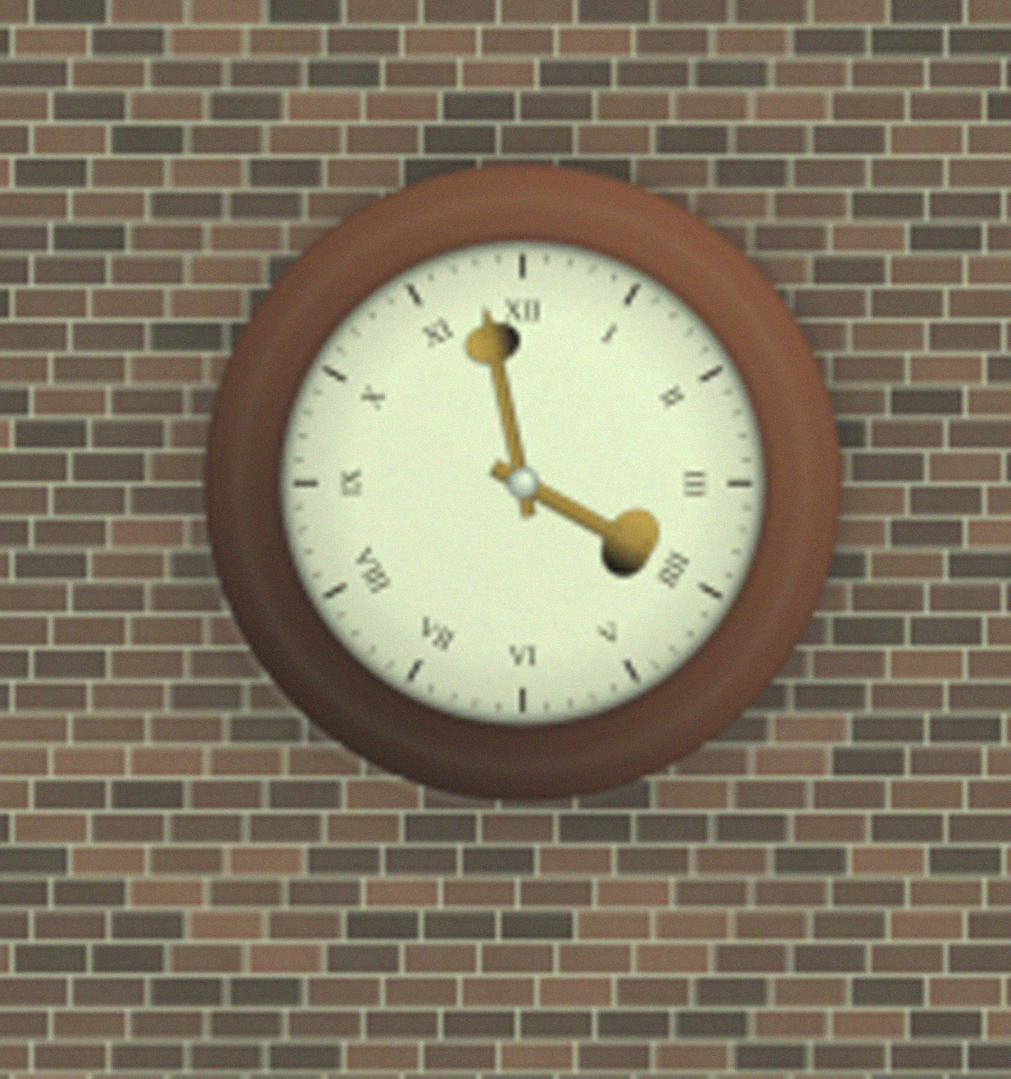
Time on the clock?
3:58
